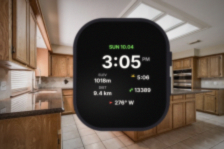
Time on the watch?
3:05
